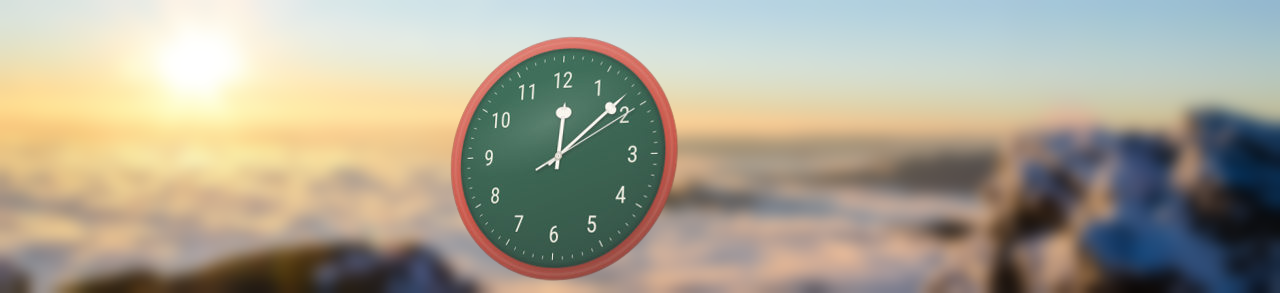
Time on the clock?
12:08:10
